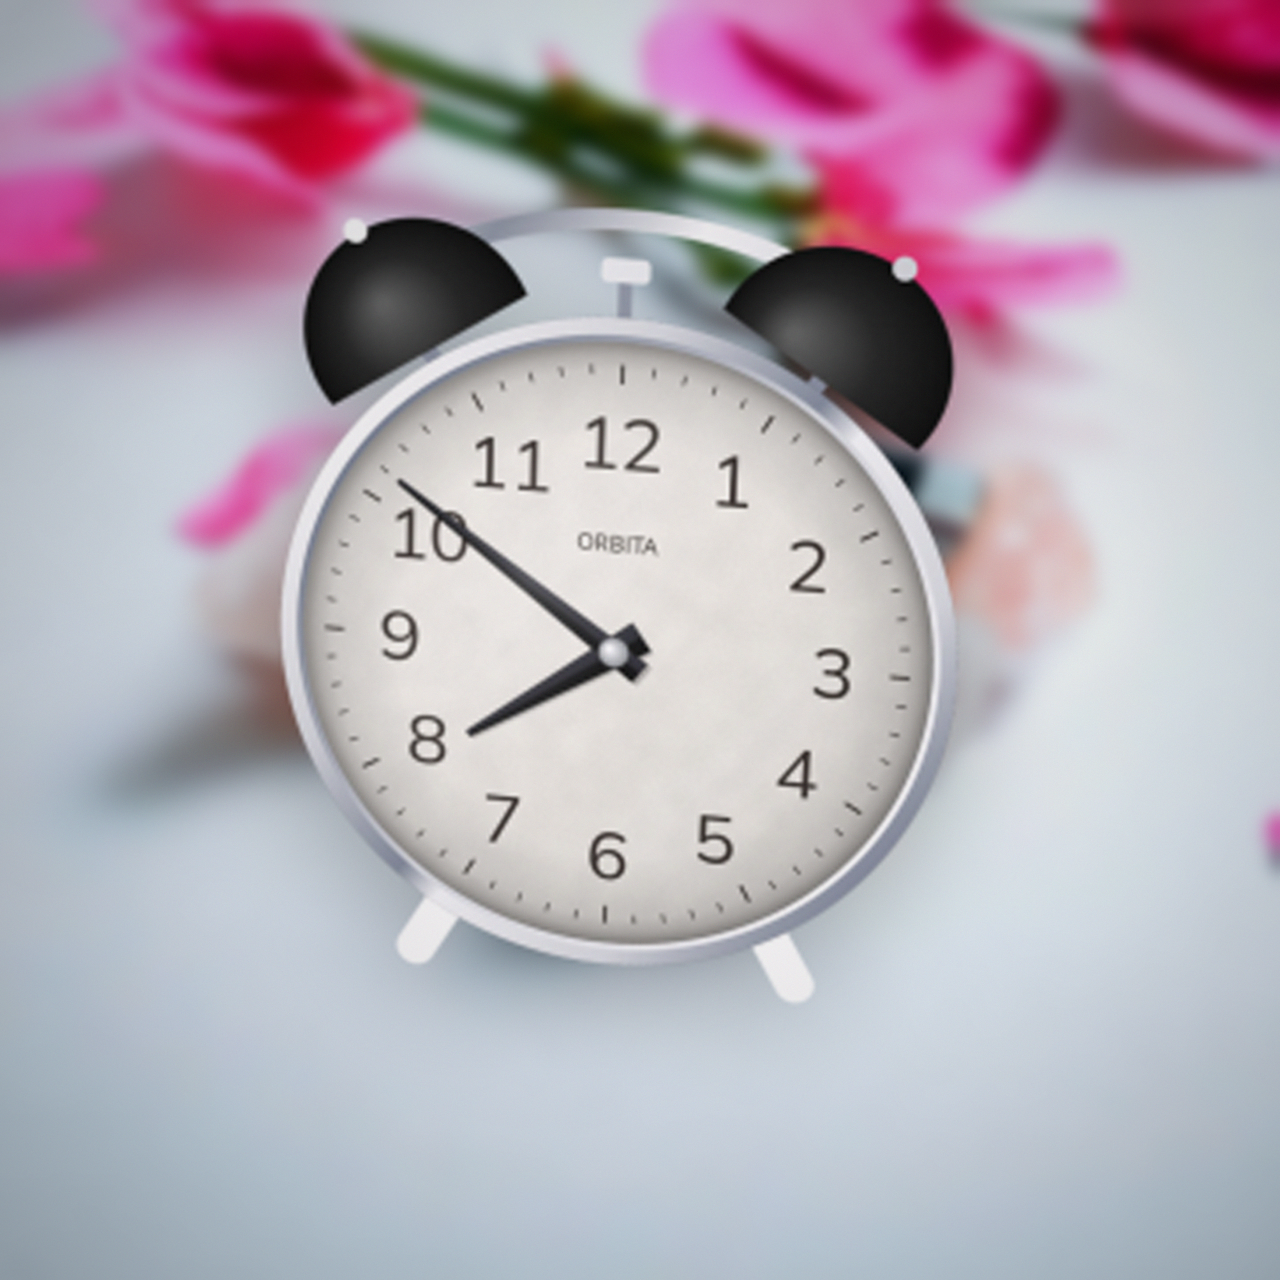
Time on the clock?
7:51
